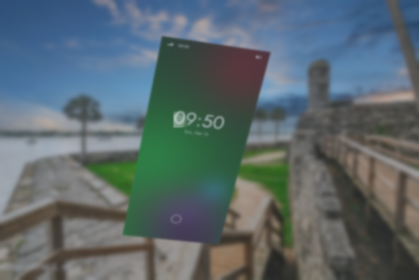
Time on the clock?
9:50
